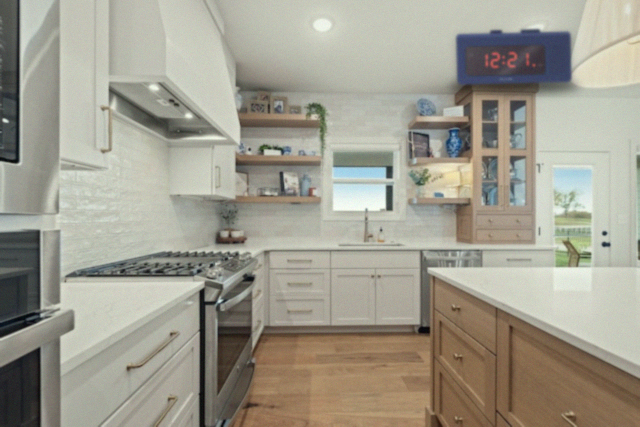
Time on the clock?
12:21
